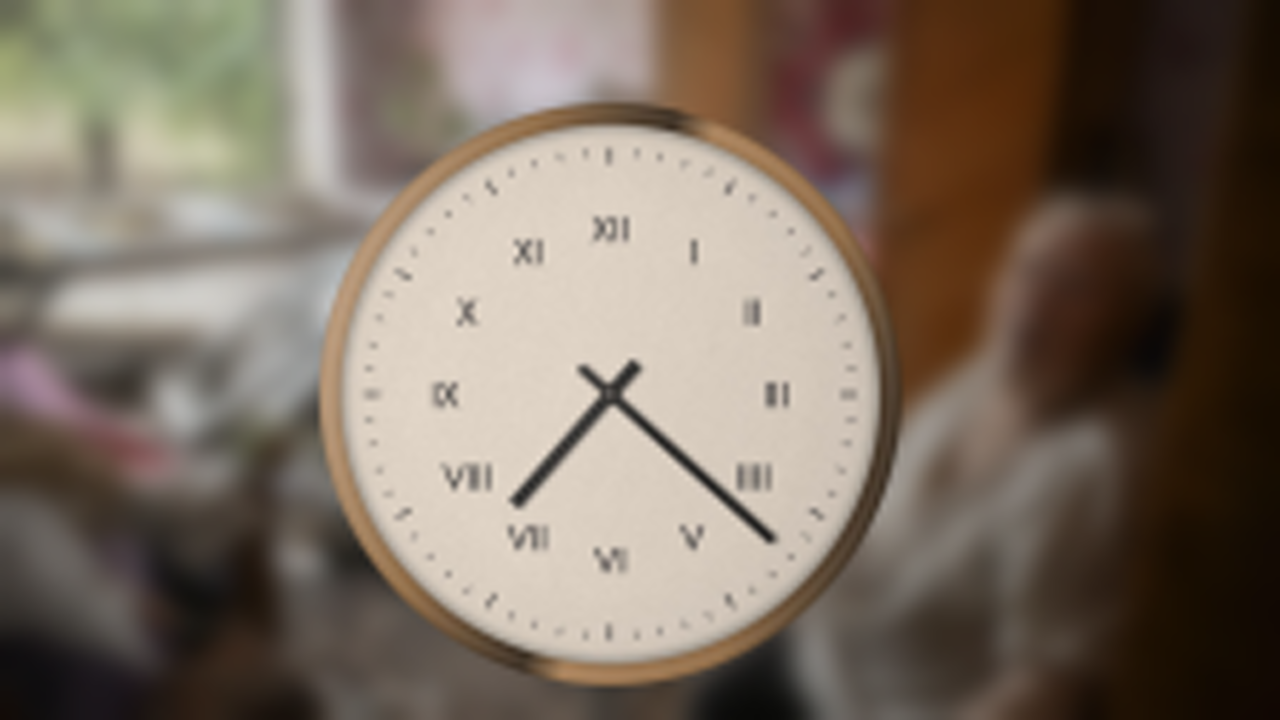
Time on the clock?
7:22
